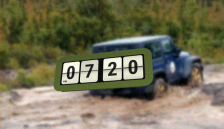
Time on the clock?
7:20
